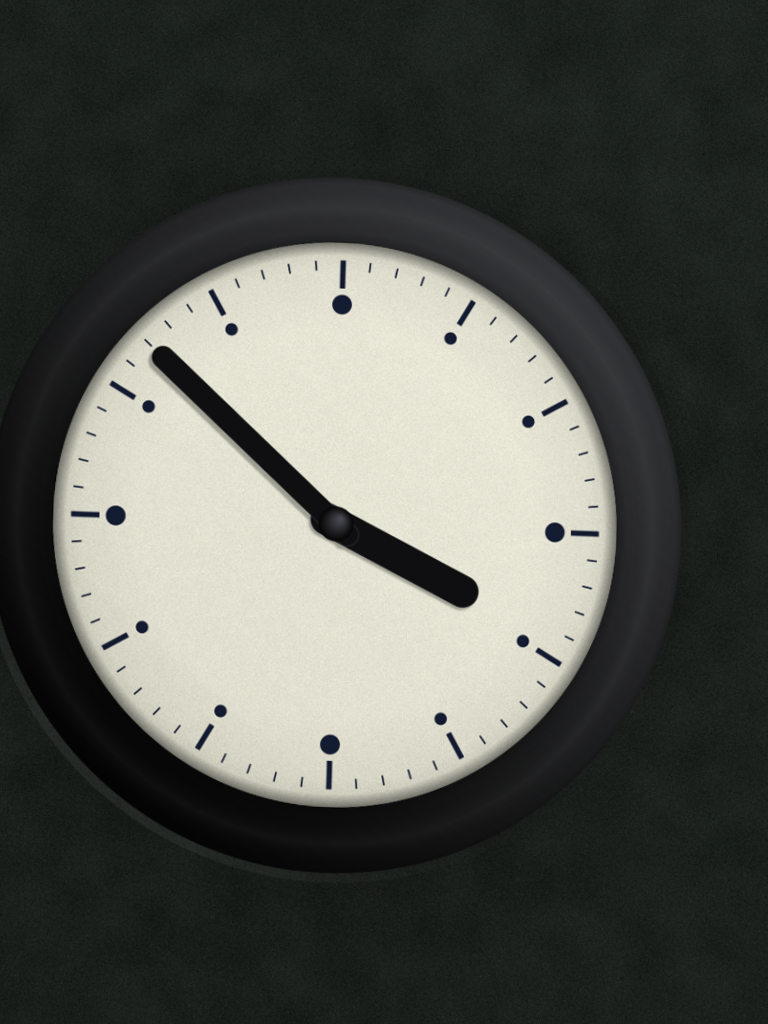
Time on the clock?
3:52
